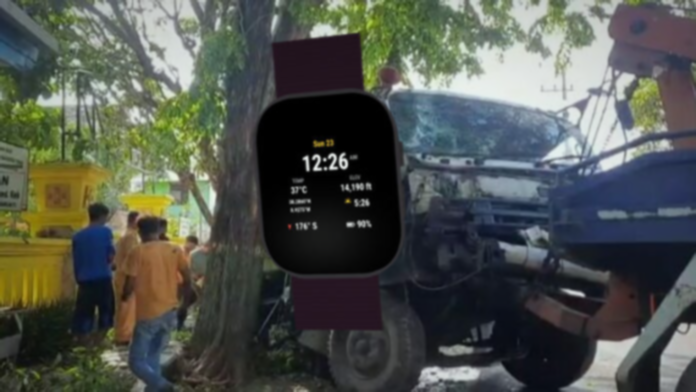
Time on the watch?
12:26
